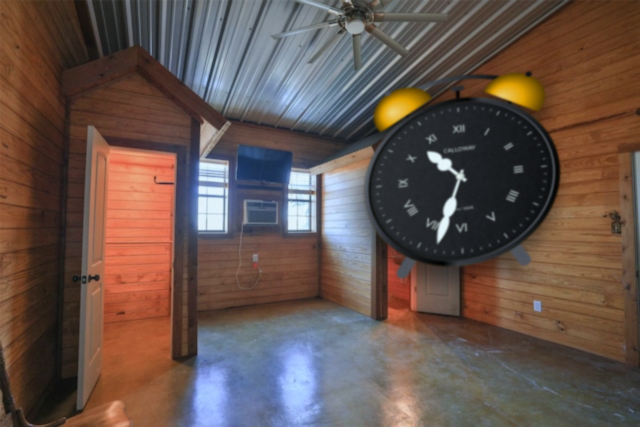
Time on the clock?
10:33
